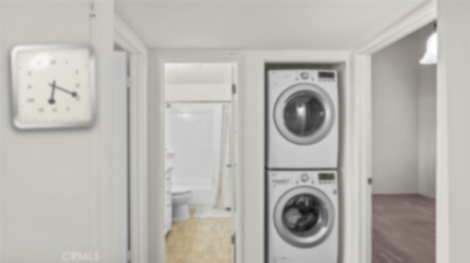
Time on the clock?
6:19
